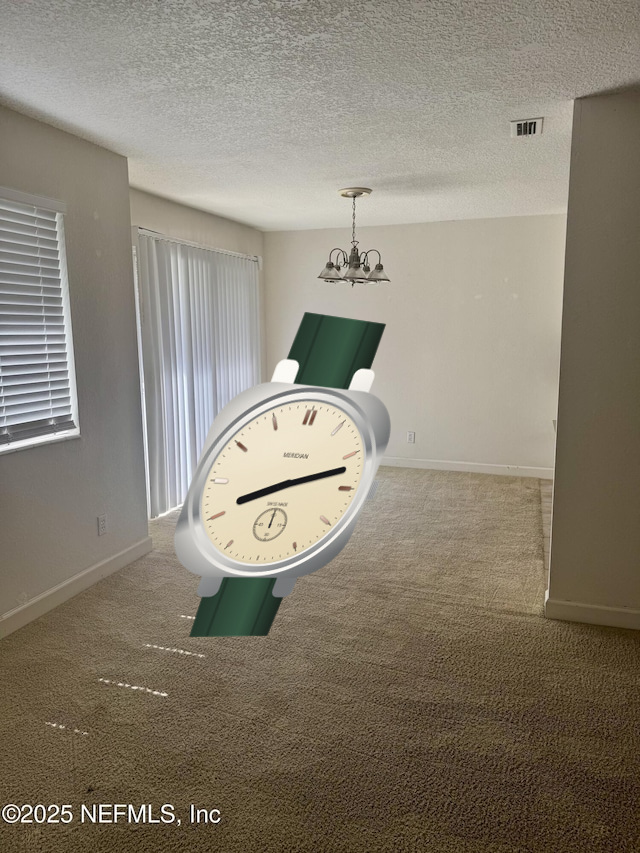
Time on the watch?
8:12
